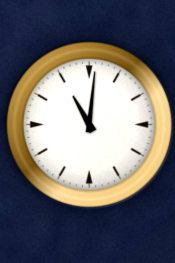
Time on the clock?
11:01
